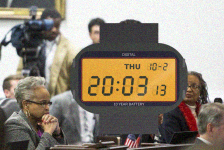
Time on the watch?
20:03:13
